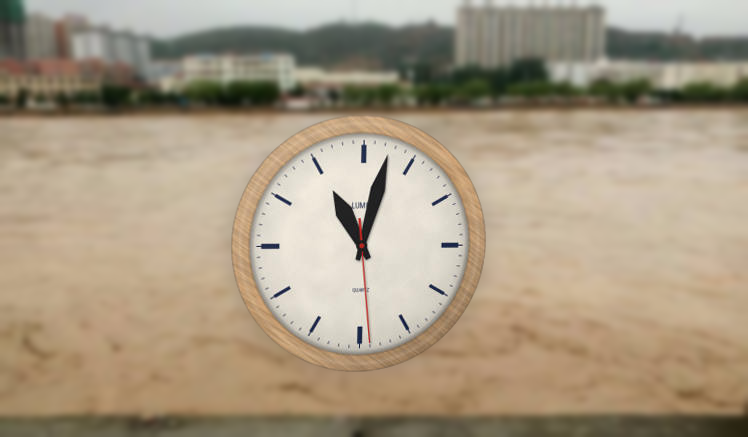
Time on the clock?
11:02:29
